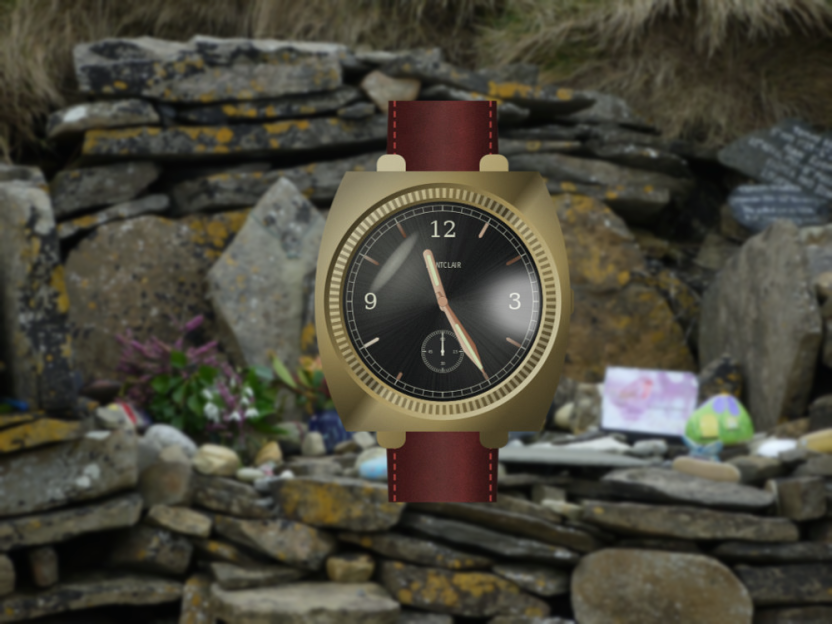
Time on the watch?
11:25
